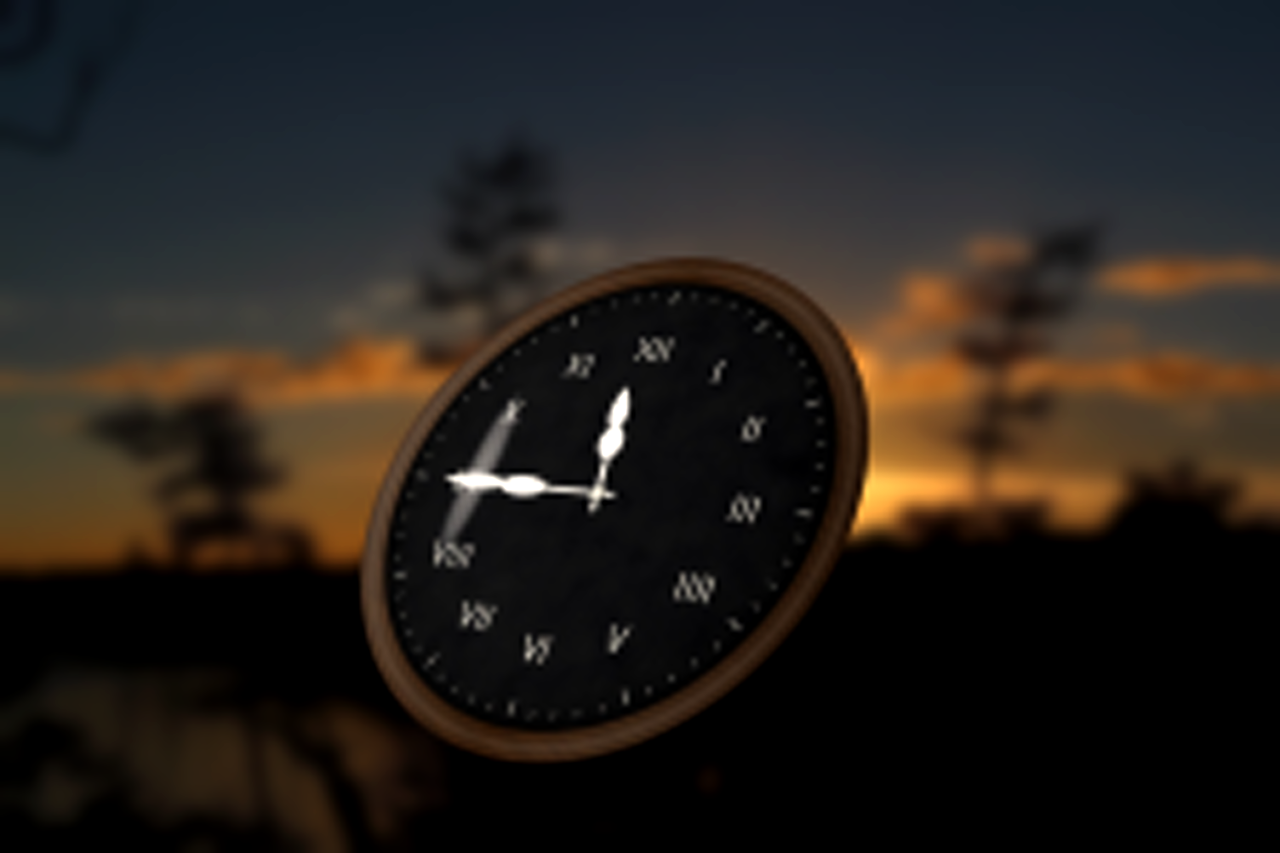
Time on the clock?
11:45
